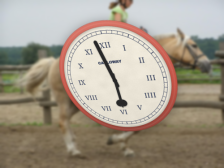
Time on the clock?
5:58
